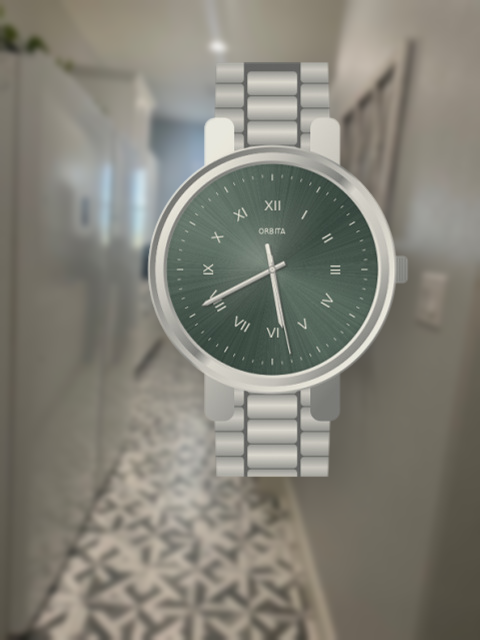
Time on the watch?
5:40:28
